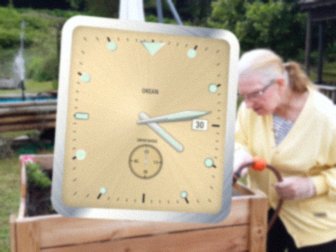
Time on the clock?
4:13
